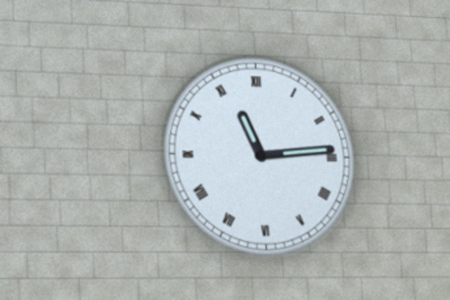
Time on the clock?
11:14
